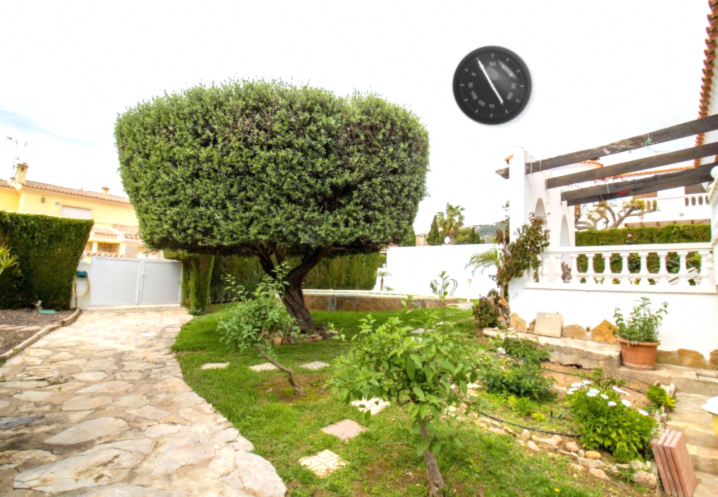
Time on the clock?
4:55
